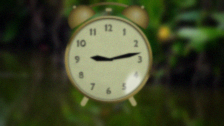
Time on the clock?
9:13
